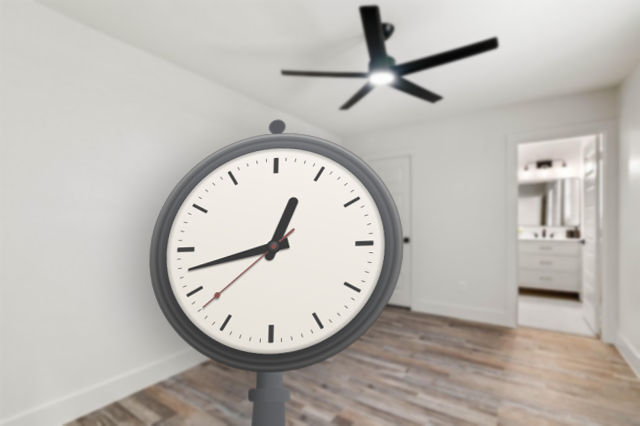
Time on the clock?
12:42:38
